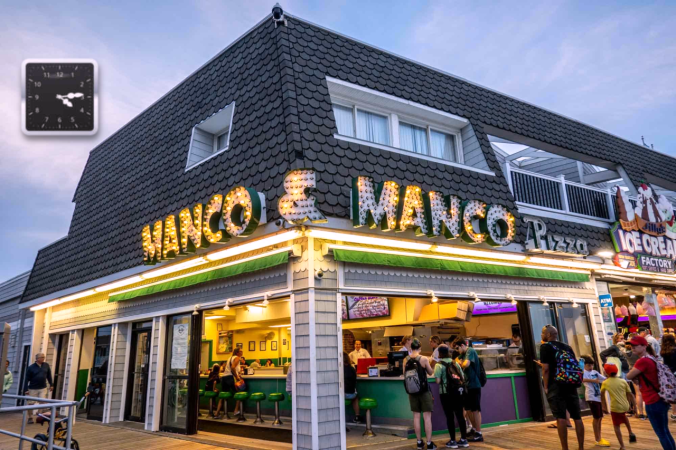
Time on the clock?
4:14
